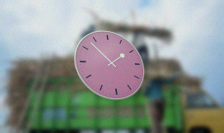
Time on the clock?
1:53
